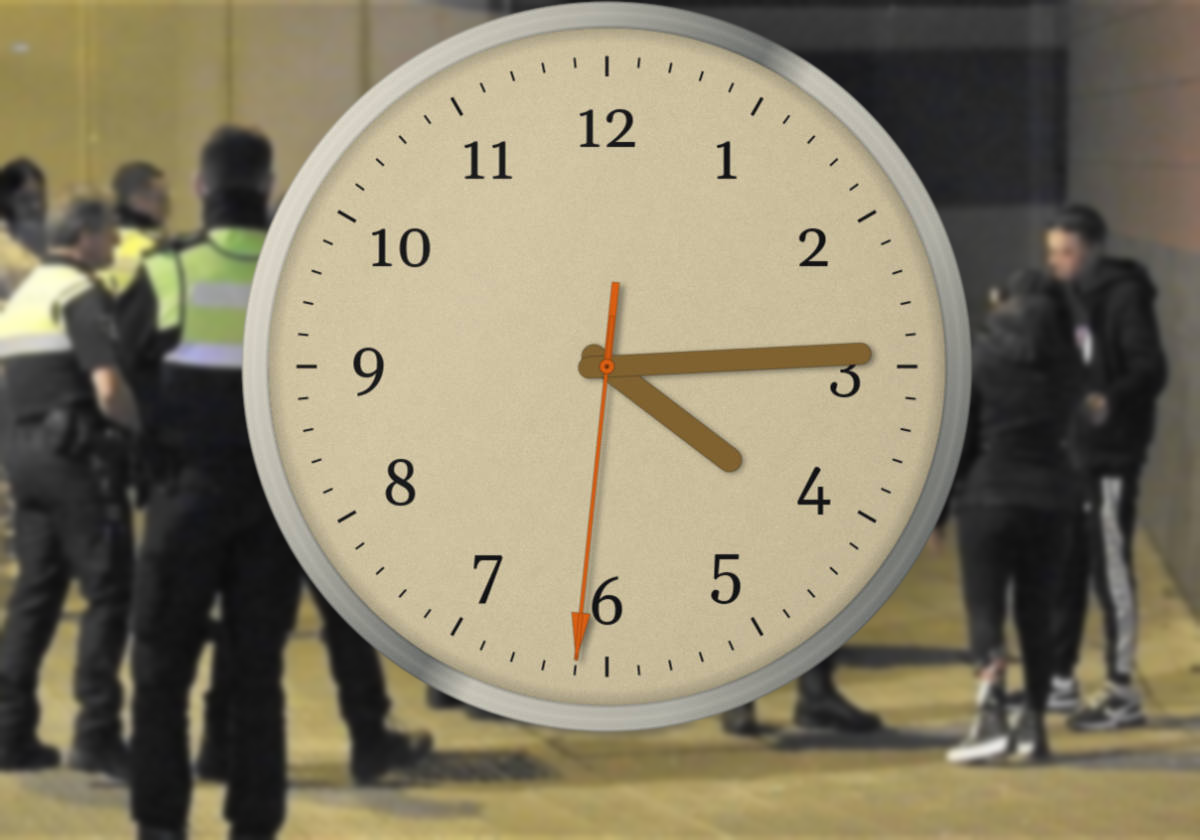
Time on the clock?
4:14:31
